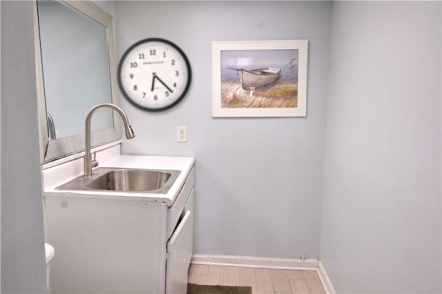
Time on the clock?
6:23
